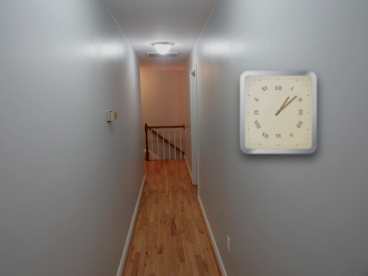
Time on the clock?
1:08
